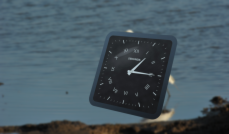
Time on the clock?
1:15
